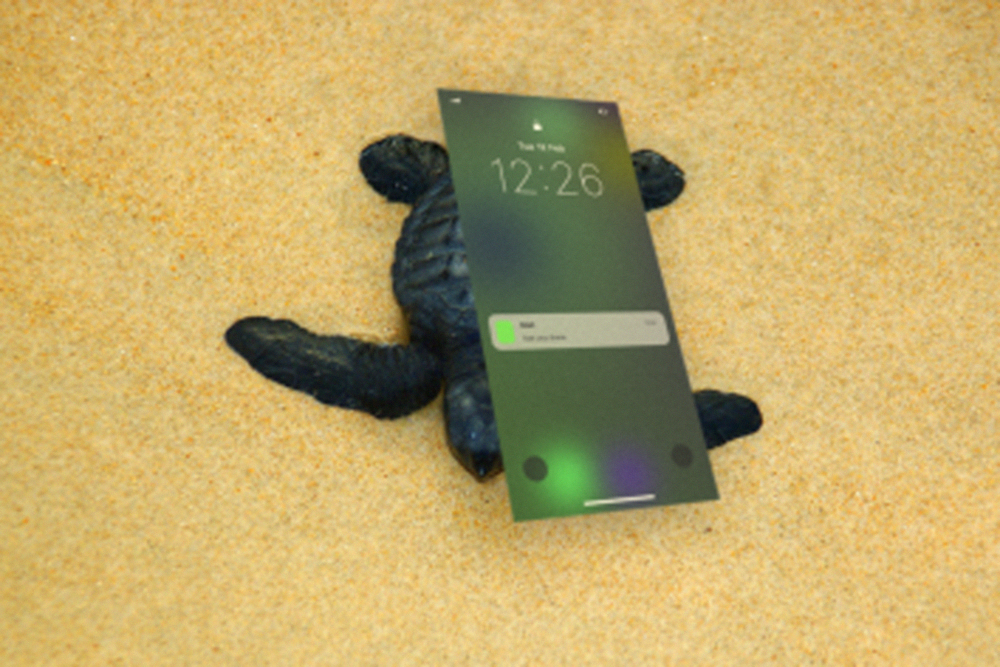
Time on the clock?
12:26
